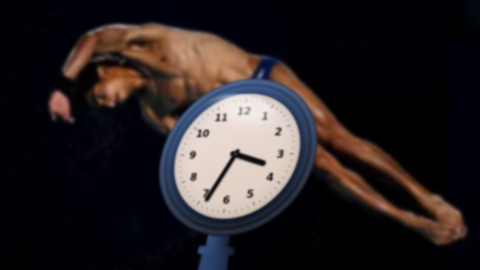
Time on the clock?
3:34
